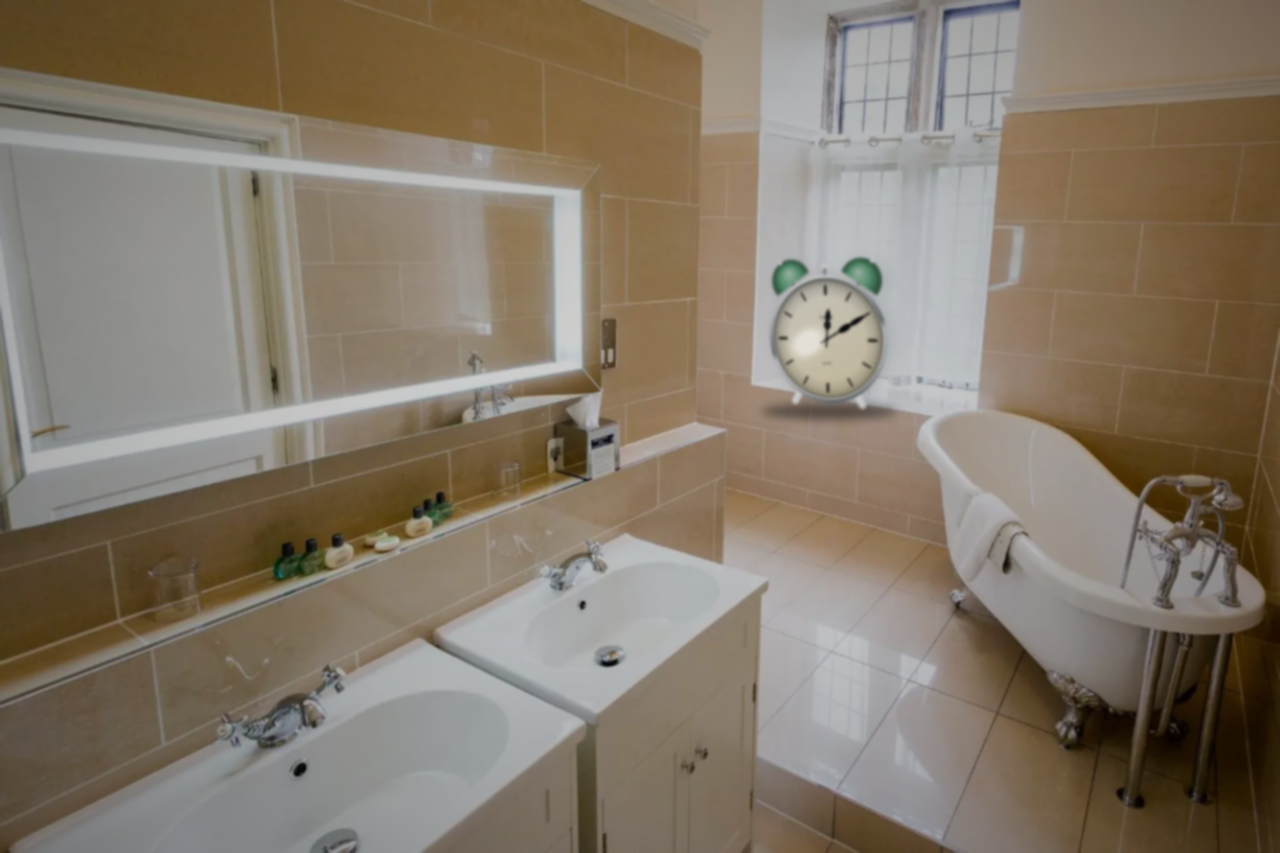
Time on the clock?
12:10
